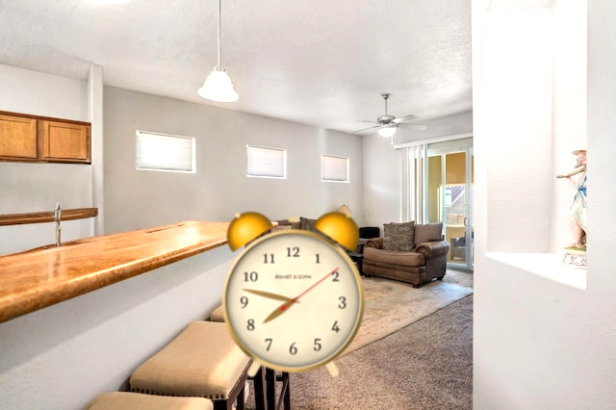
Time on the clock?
7:47:09
